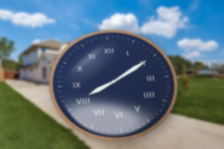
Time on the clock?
8:10
